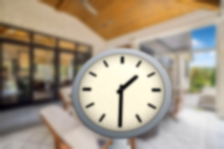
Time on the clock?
1:30
